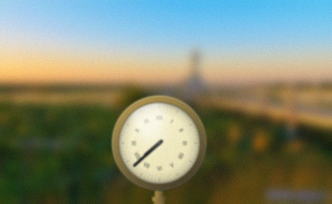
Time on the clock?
7:38
